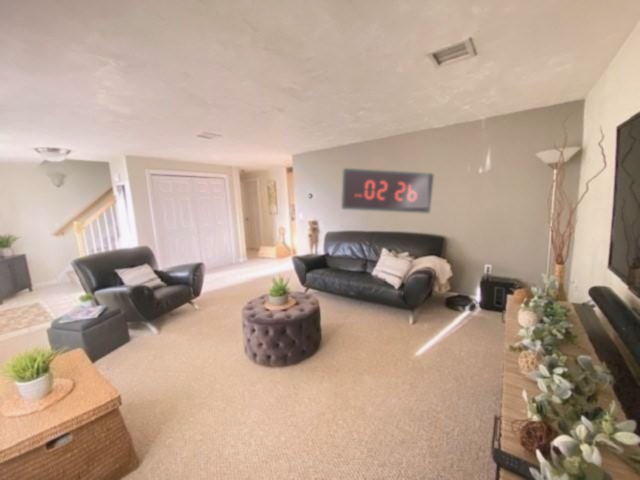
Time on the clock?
2:26
